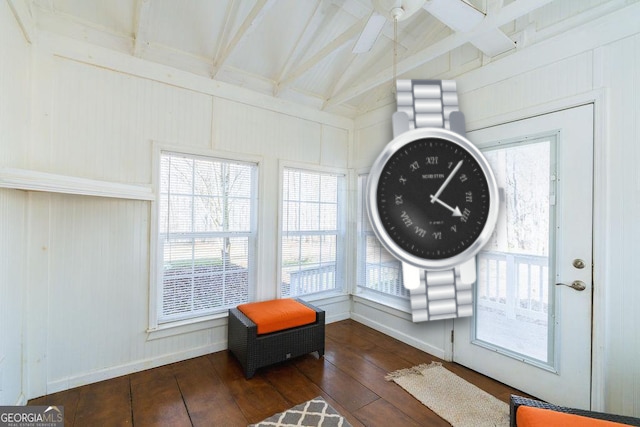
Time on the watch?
4:07
